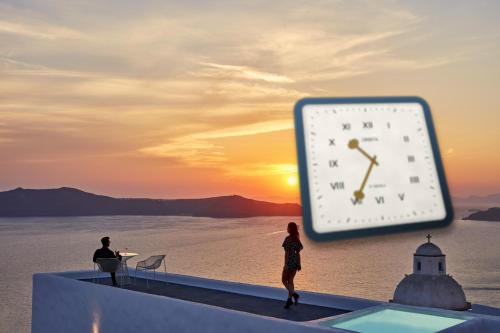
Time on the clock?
10:35
